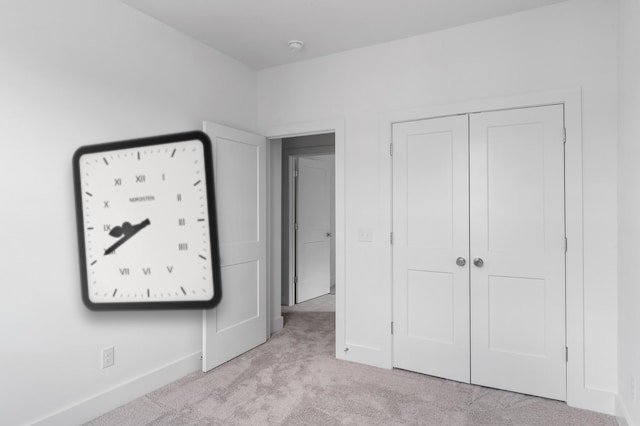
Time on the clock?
8:40
